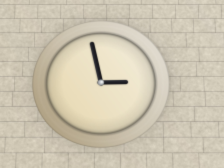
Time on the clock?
2:58
